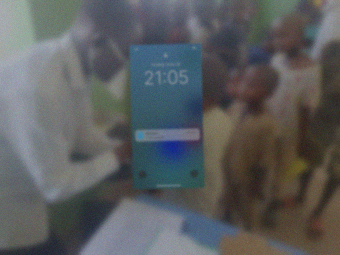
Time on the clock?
21:05
